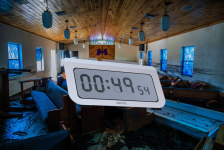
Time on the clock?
0:49:54
